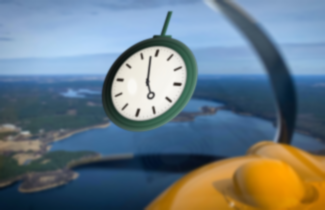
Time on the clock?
4:58
